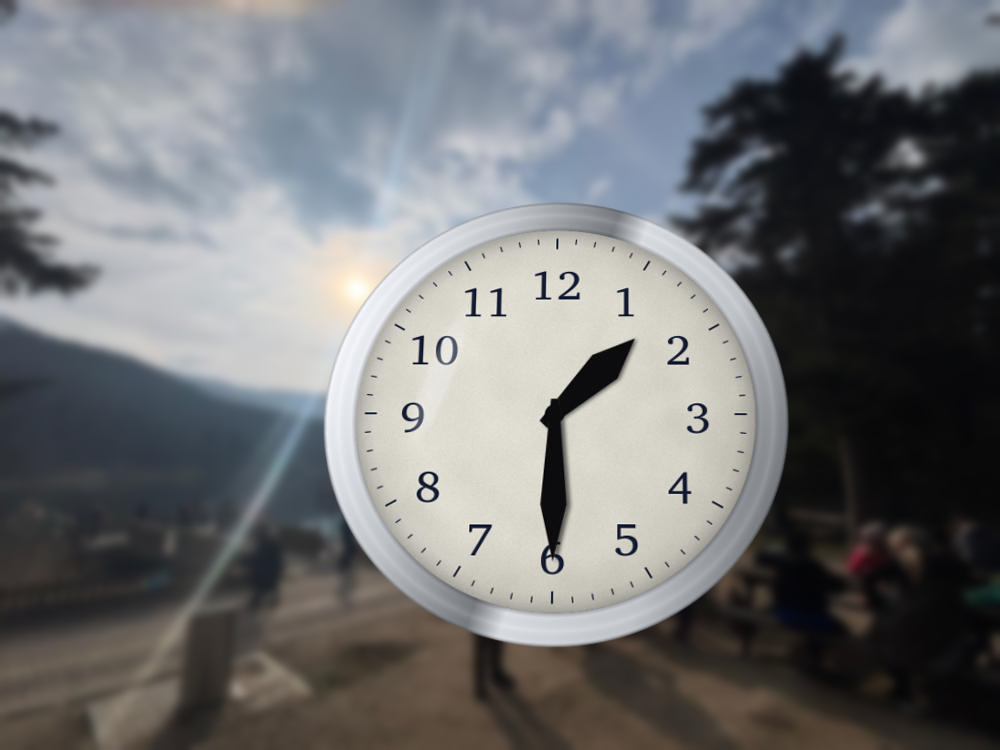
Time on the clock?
1:30
